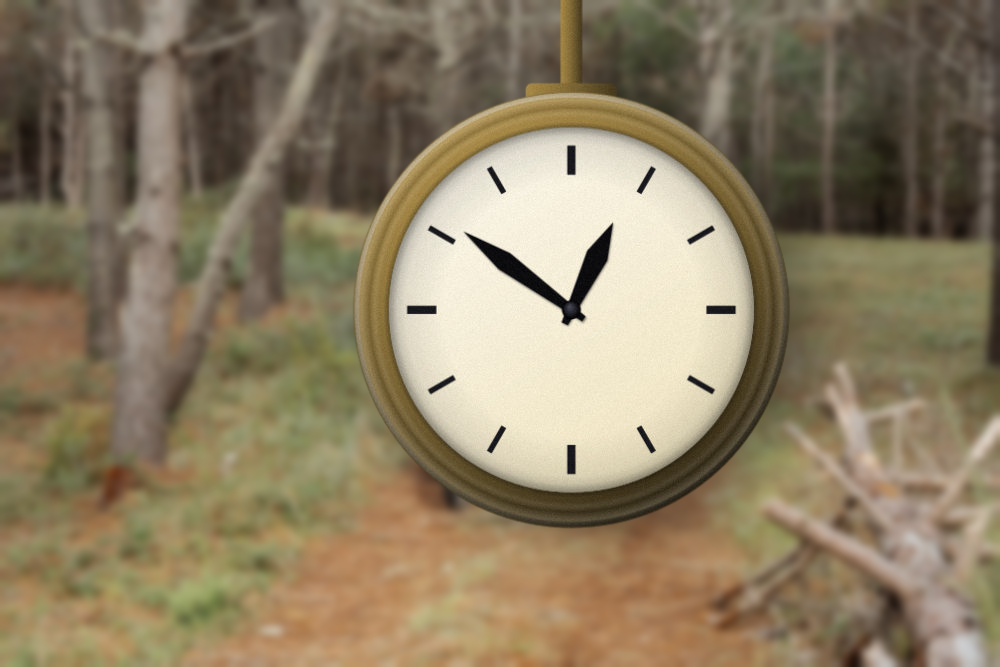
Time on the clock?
12:51
